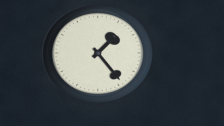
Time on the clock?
1:24
